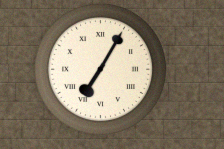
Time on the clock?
7:05
